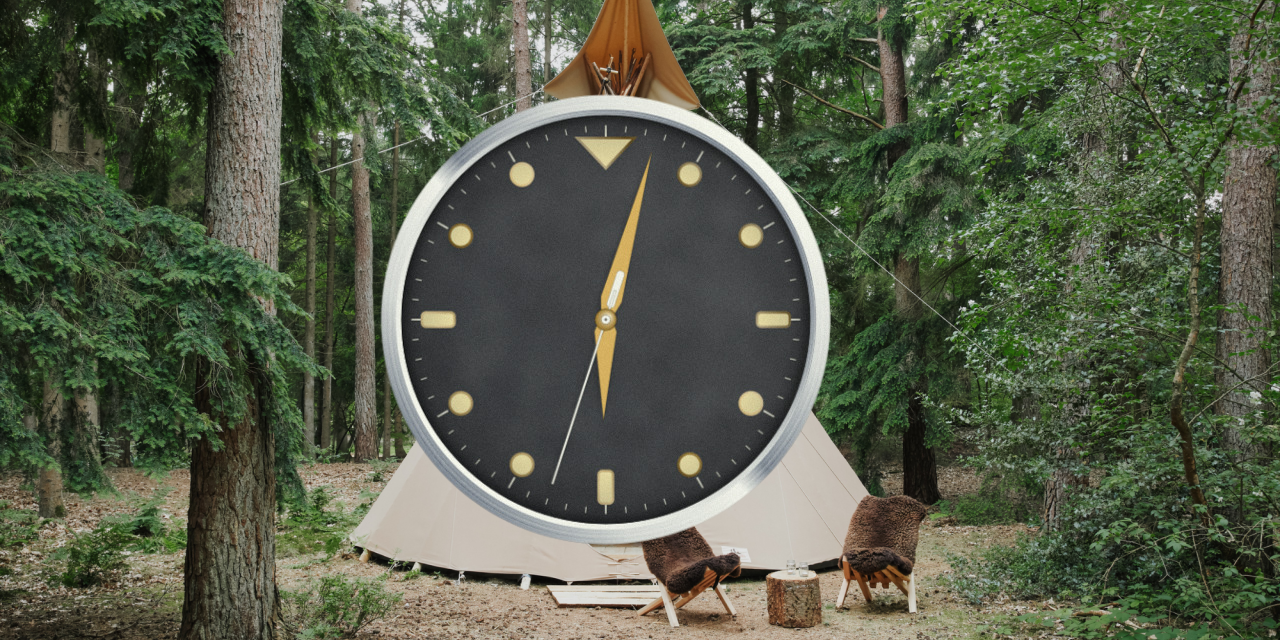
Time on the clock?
6:02:33
